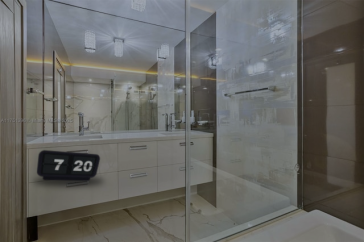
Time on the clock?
7:20
